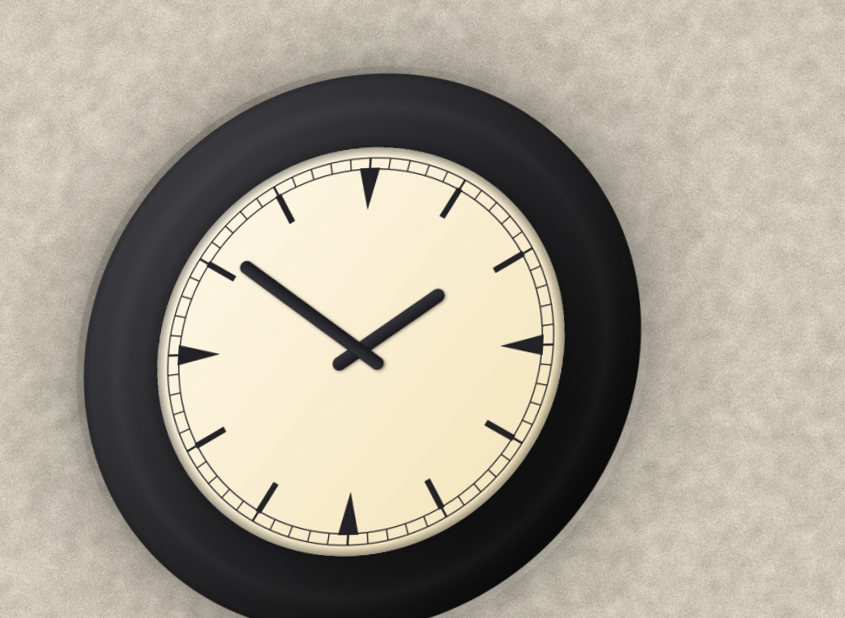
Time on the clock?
1:51
